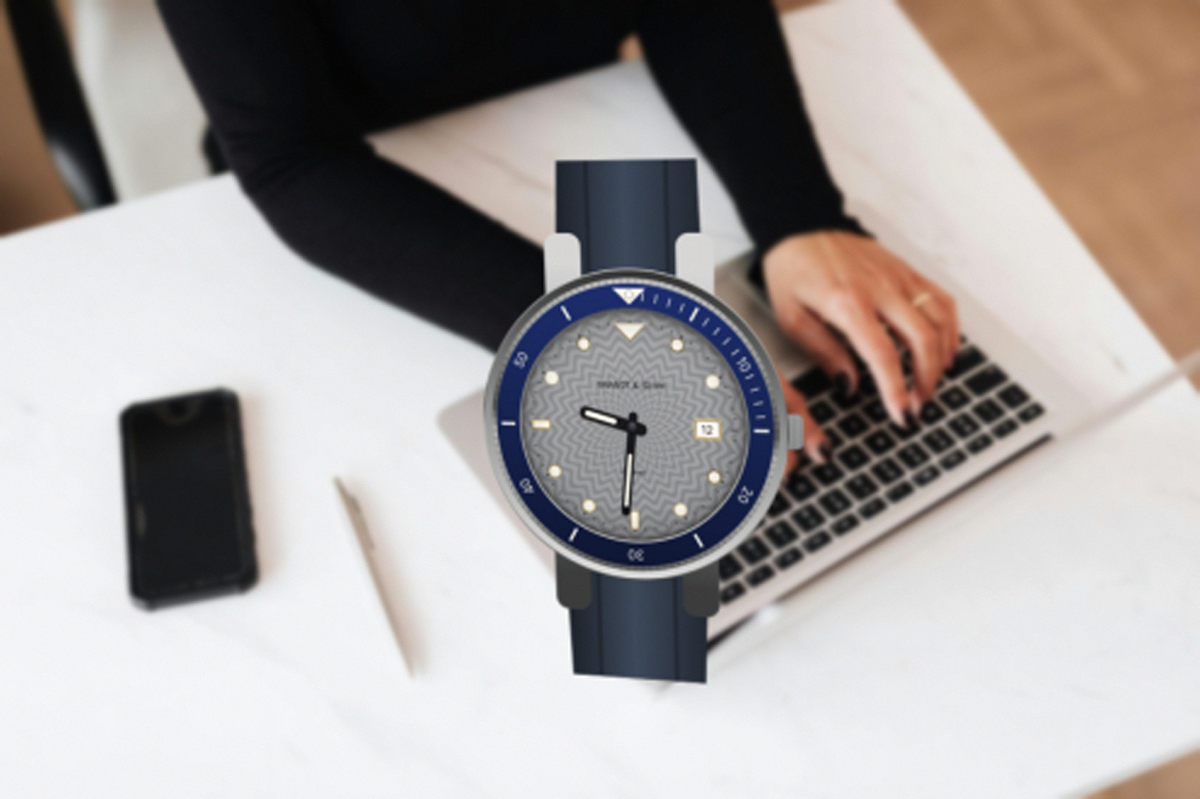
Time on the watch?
9:31
